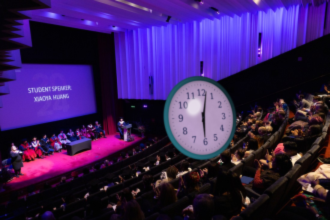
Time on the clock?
6:02
